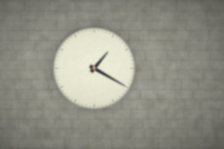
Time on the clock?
1:20
